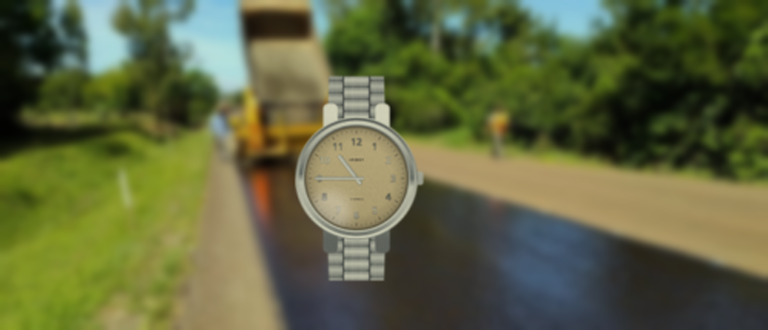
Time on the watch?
10:45
